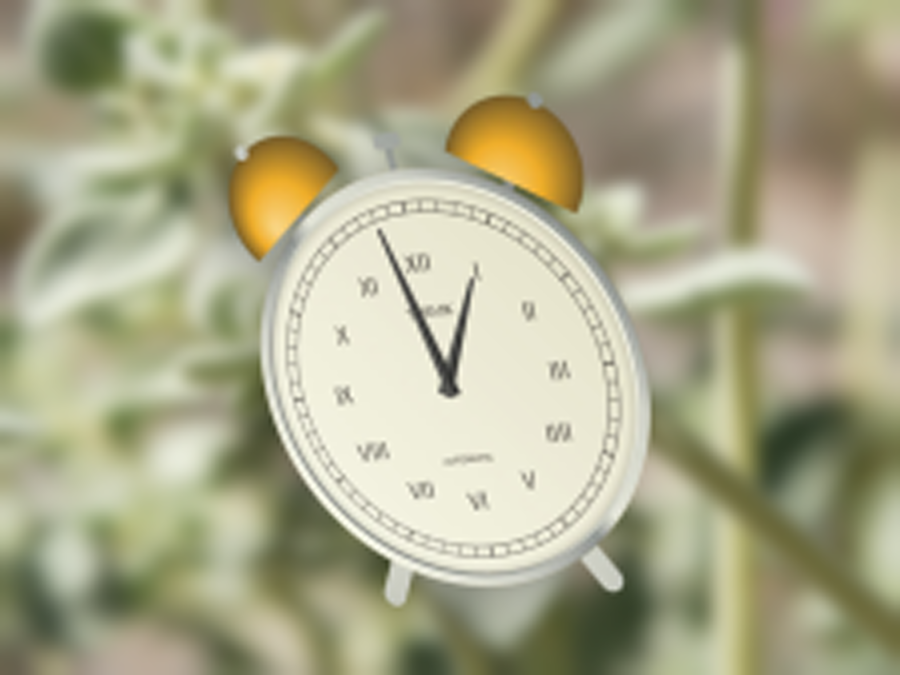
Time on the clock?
12:58
